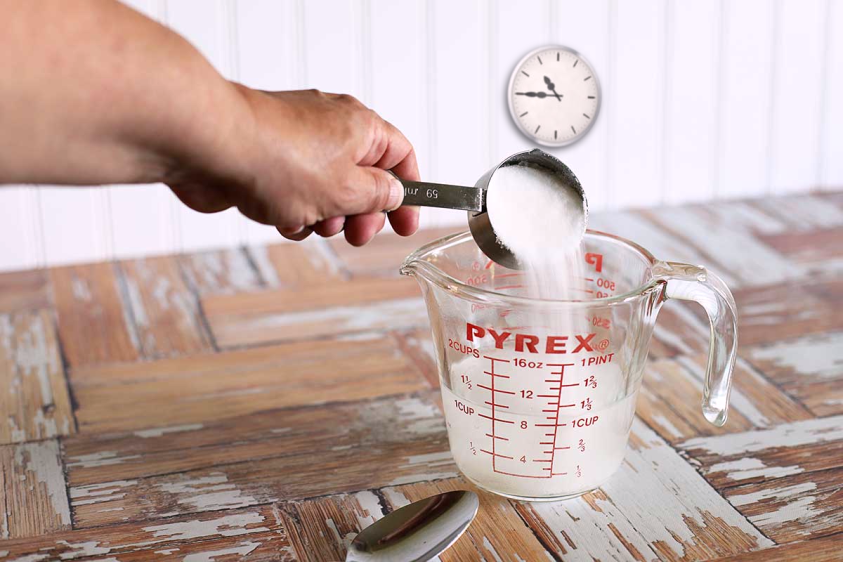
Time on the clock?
10:45
